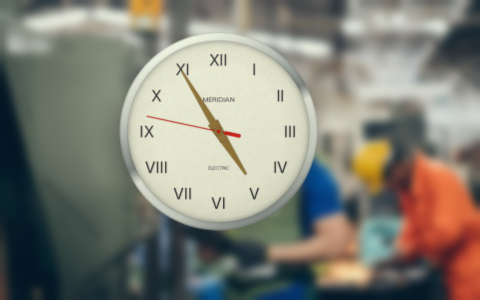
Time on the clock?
4:54:47
